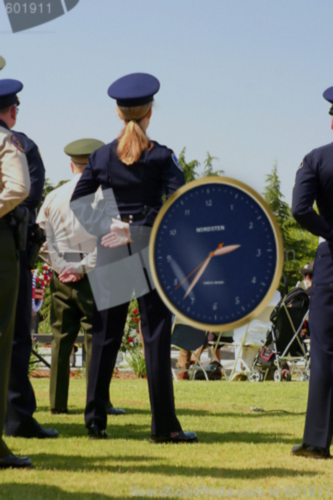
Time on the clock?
2:36:39
